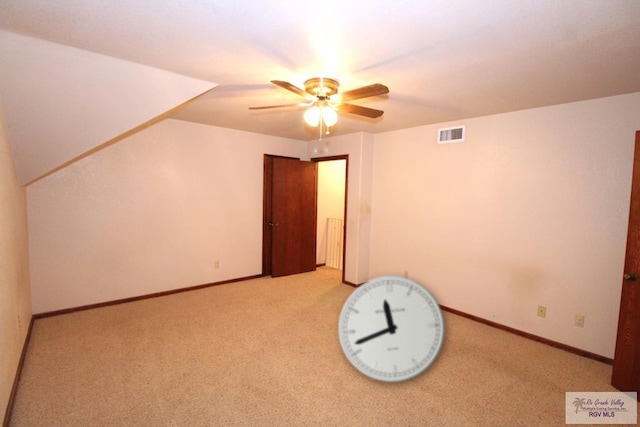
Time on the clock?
11:42
